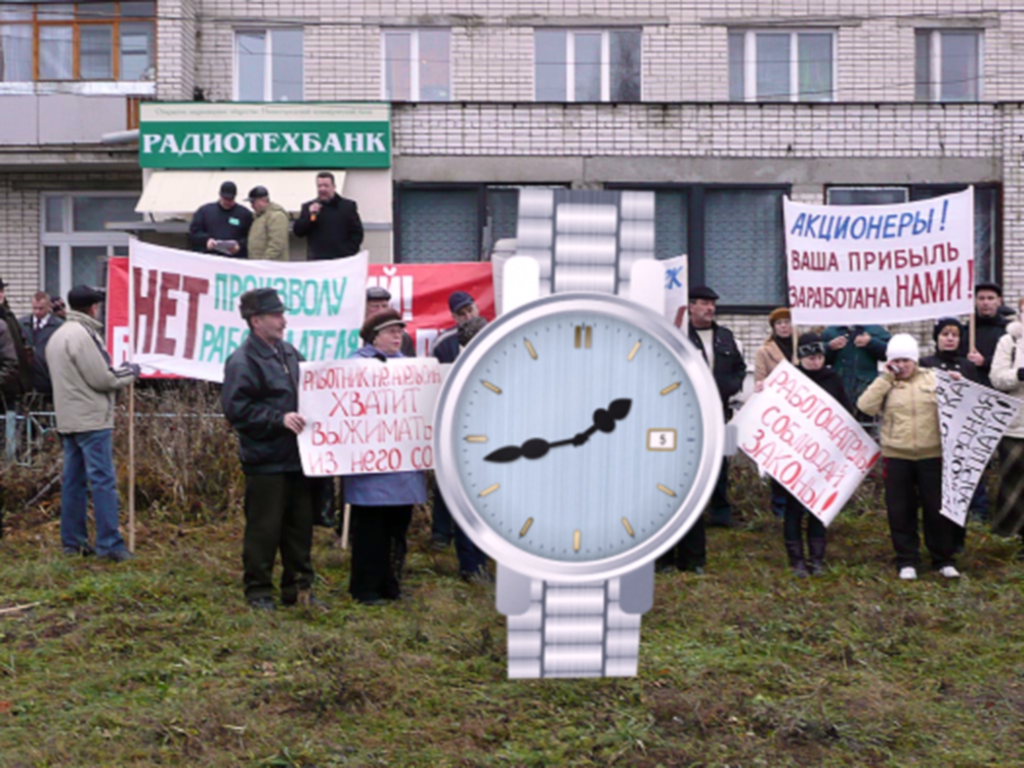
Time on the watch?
1:43
